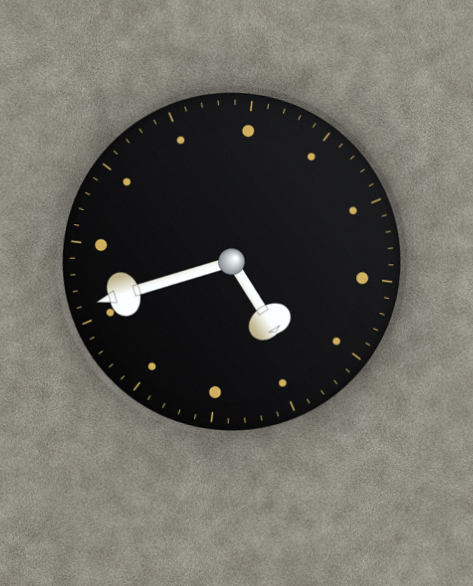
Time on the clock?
4:41
